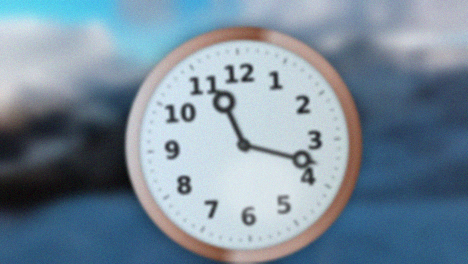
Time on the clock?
11:18
